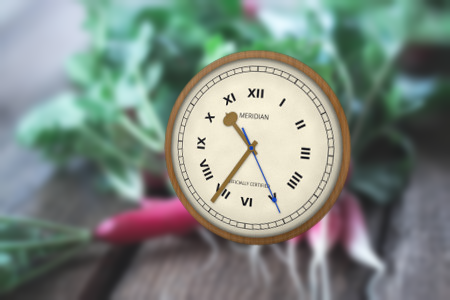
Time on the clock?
10:35:25
